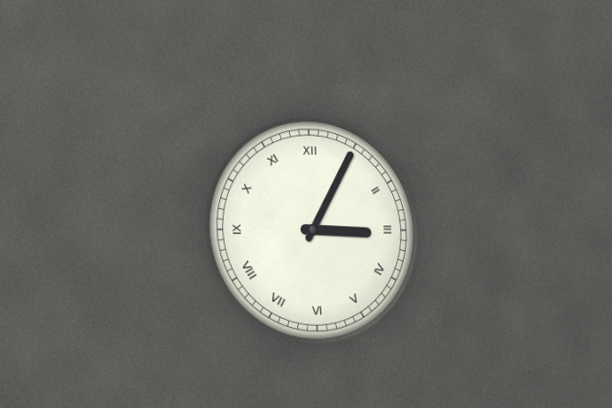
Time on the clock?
3:05
